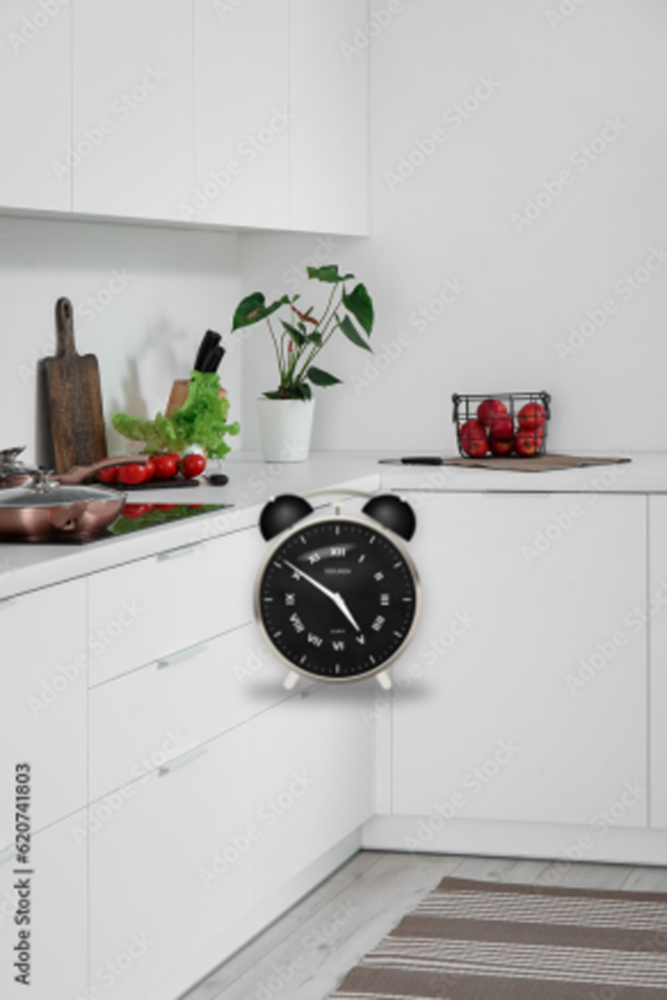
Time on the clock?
4:51
